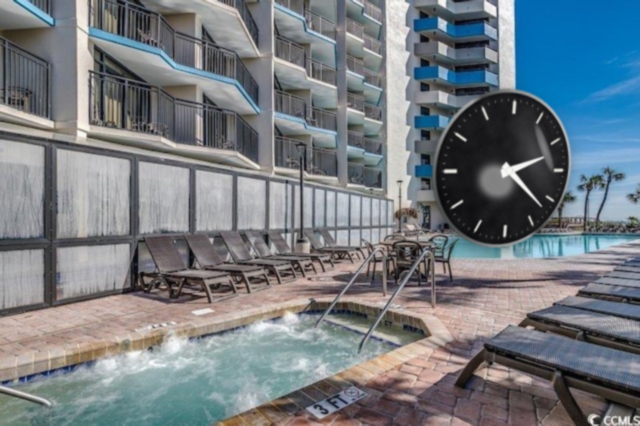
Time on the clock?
2:22
